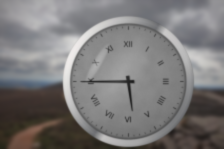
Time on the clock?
5:45
